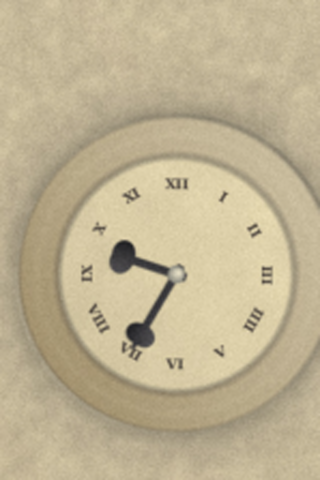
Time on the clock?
9:35
